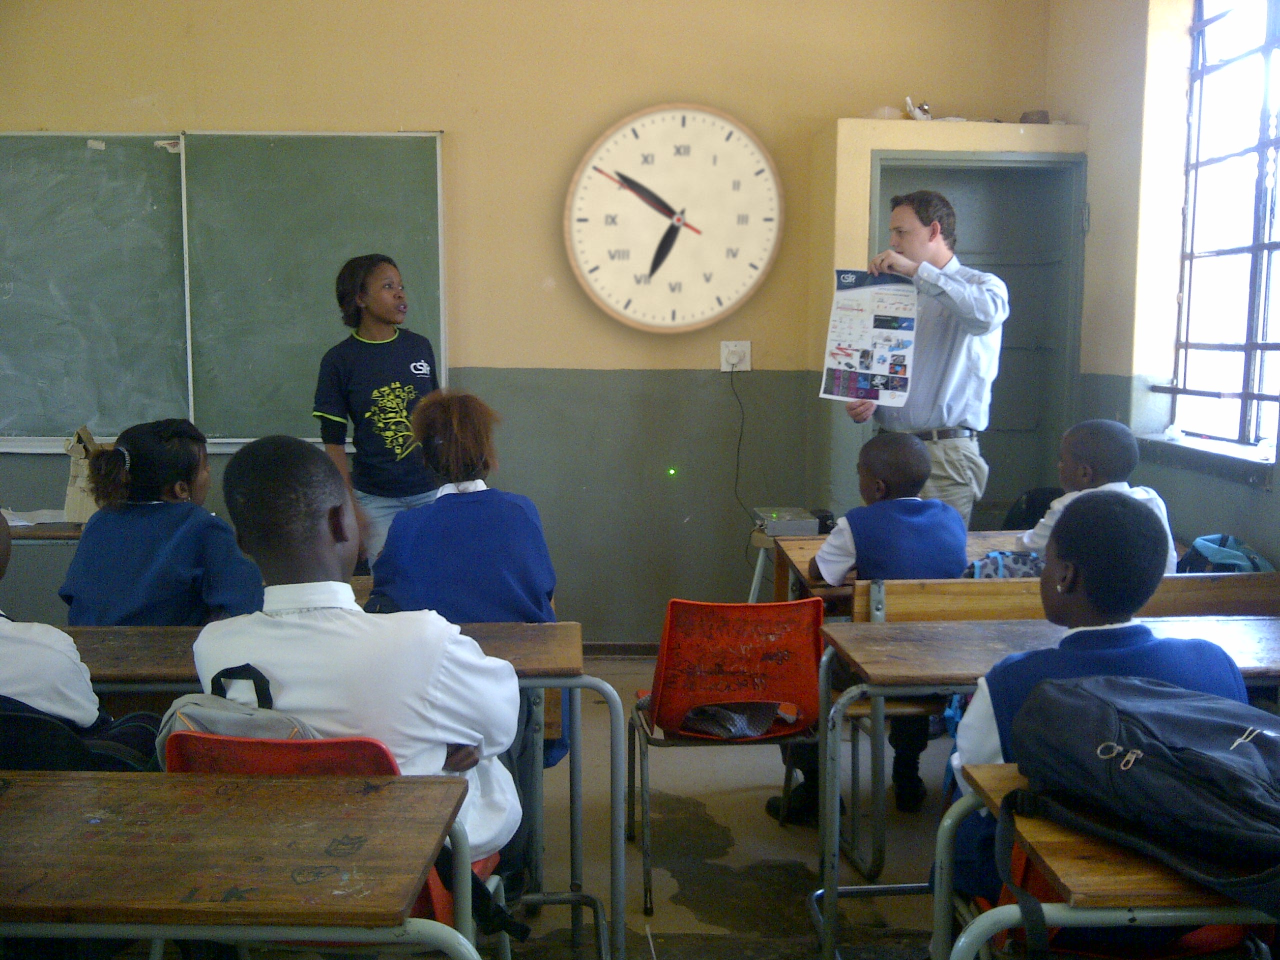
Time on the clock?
6:50:50
